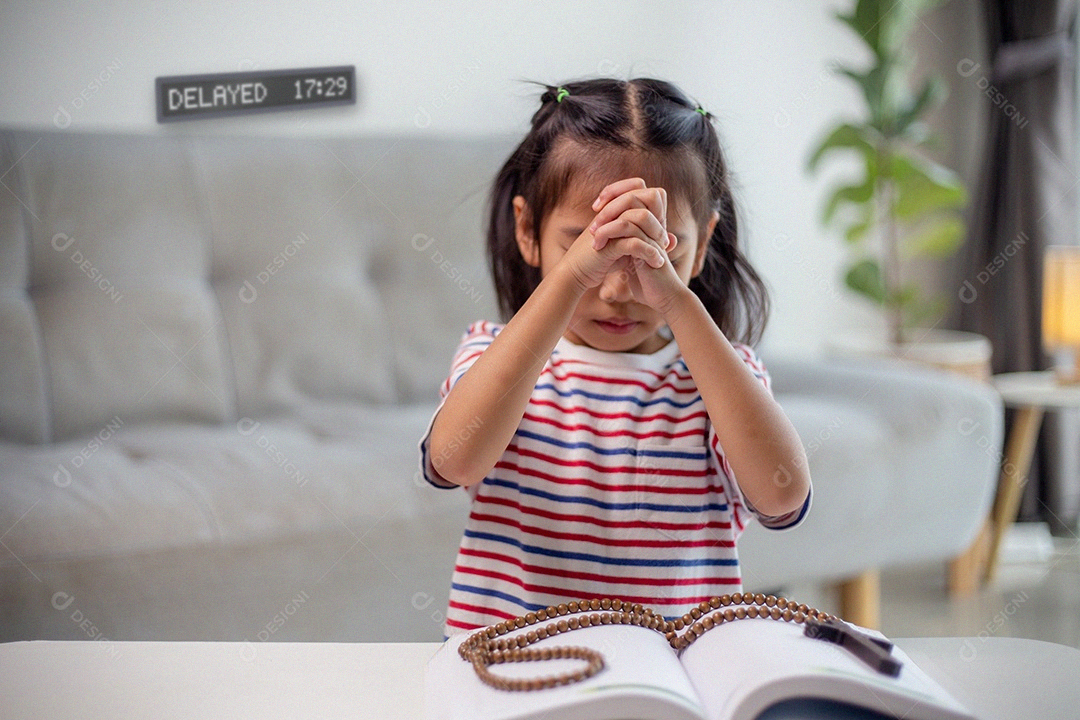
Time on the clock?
17:29
